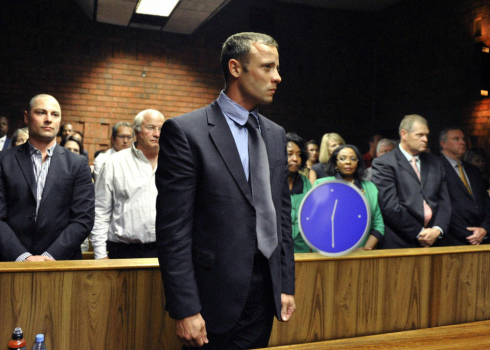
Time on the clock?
12:30
